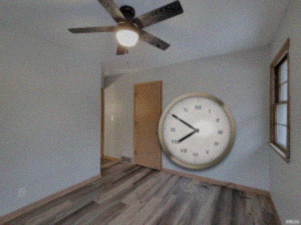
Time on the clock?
7:50
